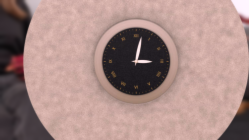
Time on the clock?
3:02
